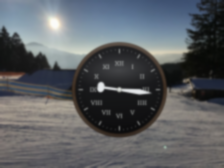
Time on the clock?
9:16
